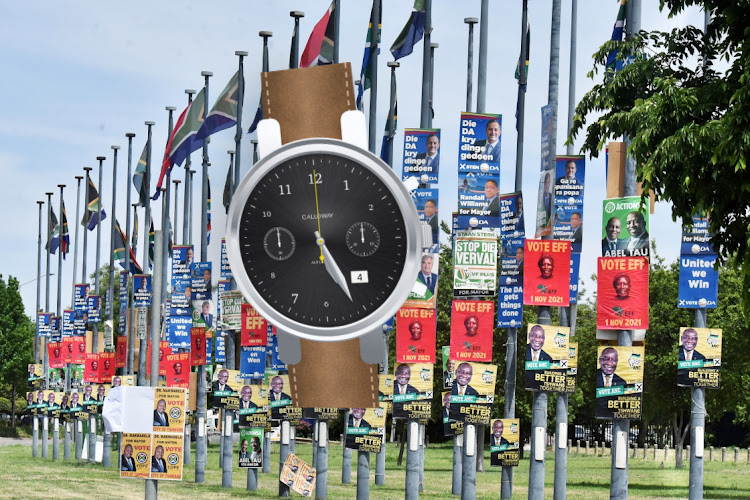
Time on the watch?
5:26
